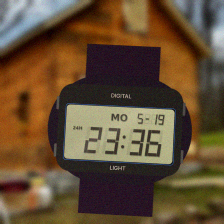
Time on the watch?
23:36
